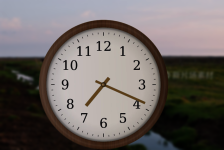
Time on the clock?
7:19
